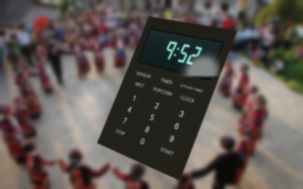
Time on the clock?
9:52
